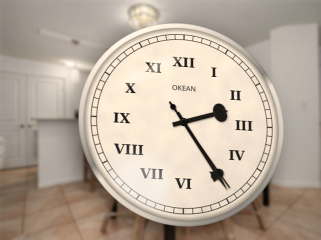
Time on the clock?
2:24:24
